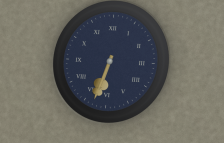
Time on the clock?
6:33
